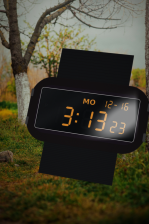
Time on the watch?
3:13:23
